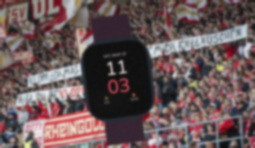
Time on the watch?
11:03
